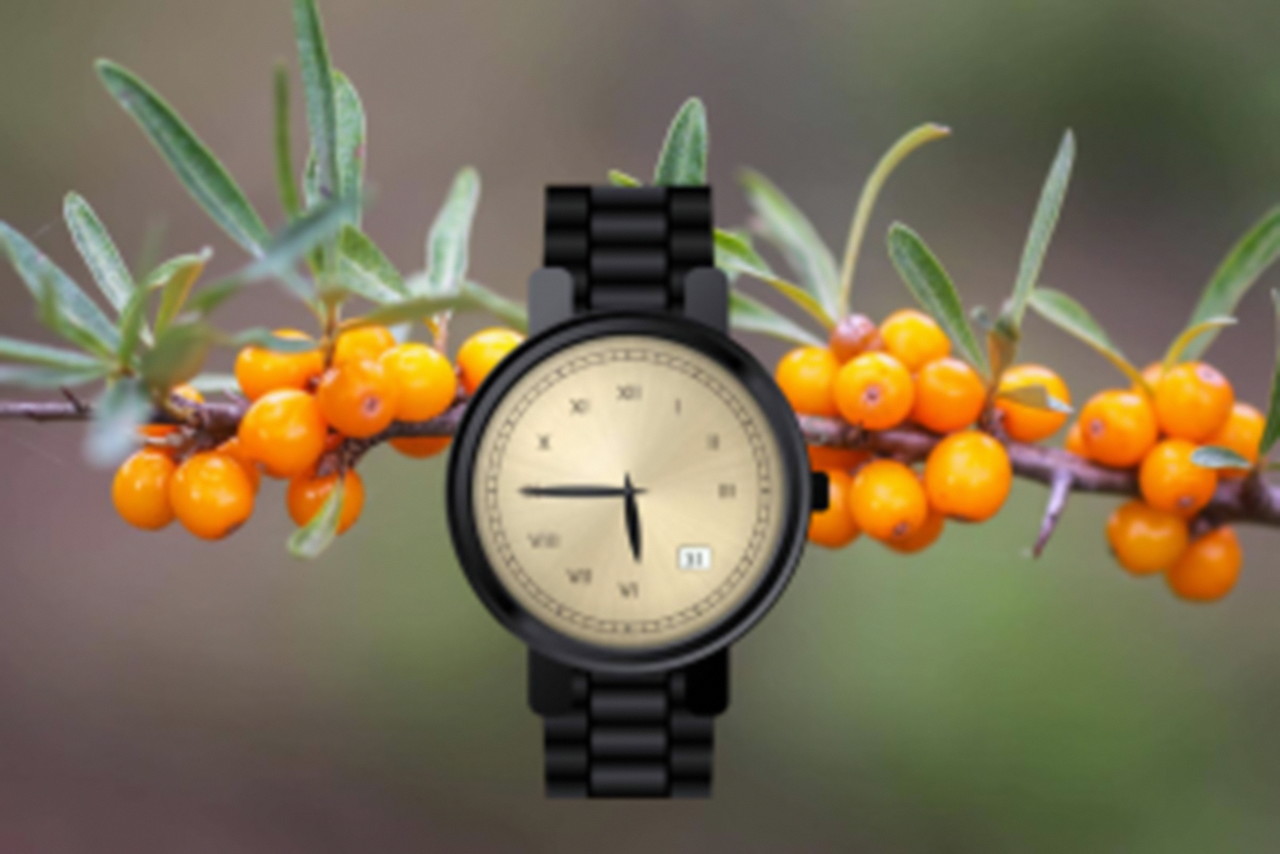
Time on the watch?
5:45
